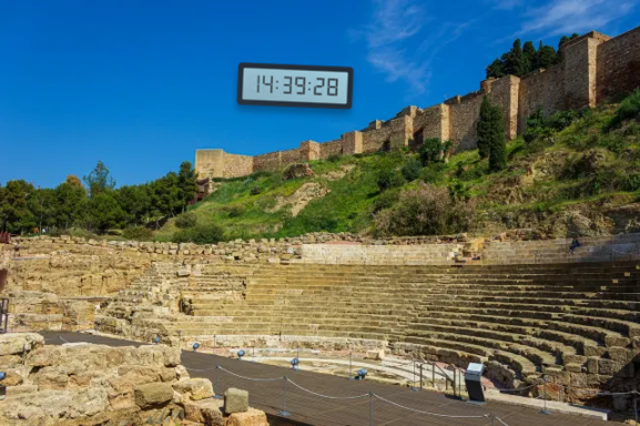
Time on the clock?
14:39:28
